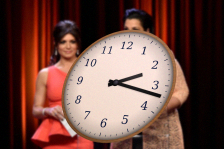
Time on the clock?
2:17
